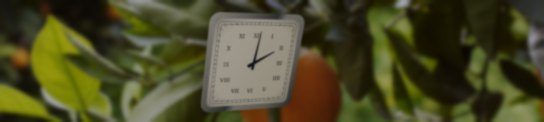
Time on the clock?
2:01
